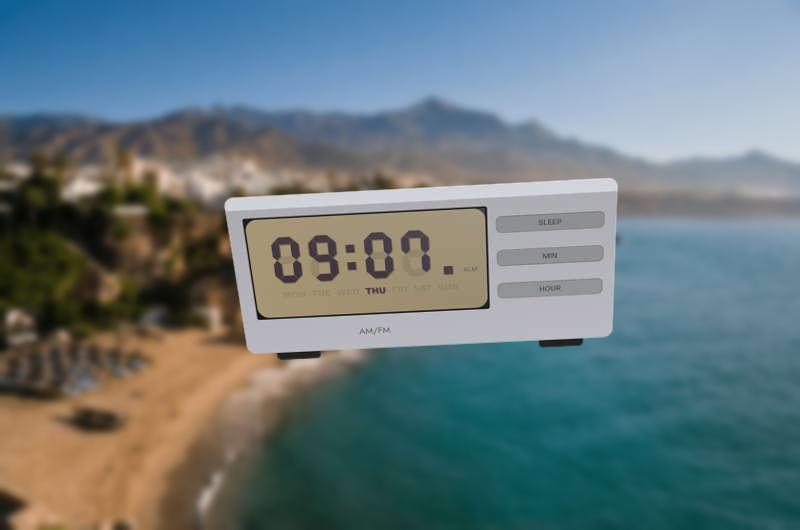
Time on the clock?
9:07
